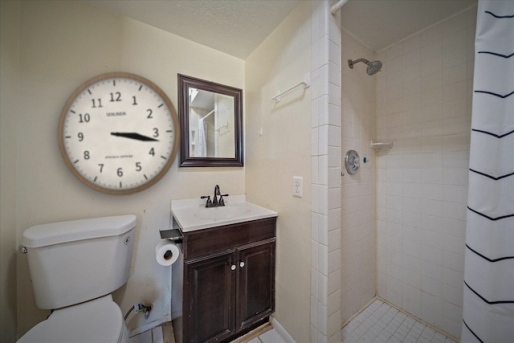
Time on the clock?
3:17
